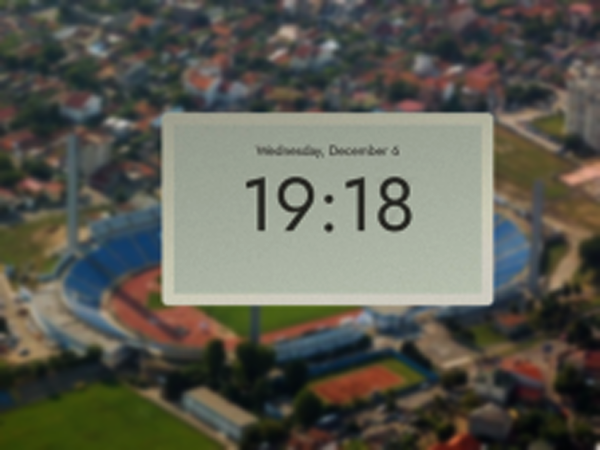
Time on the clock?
19:18
